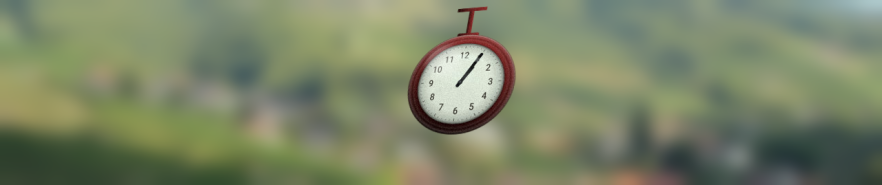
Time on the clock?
1:05
